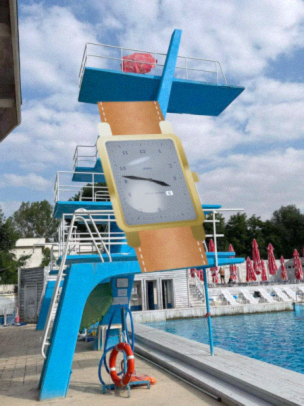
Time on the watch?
3:47
